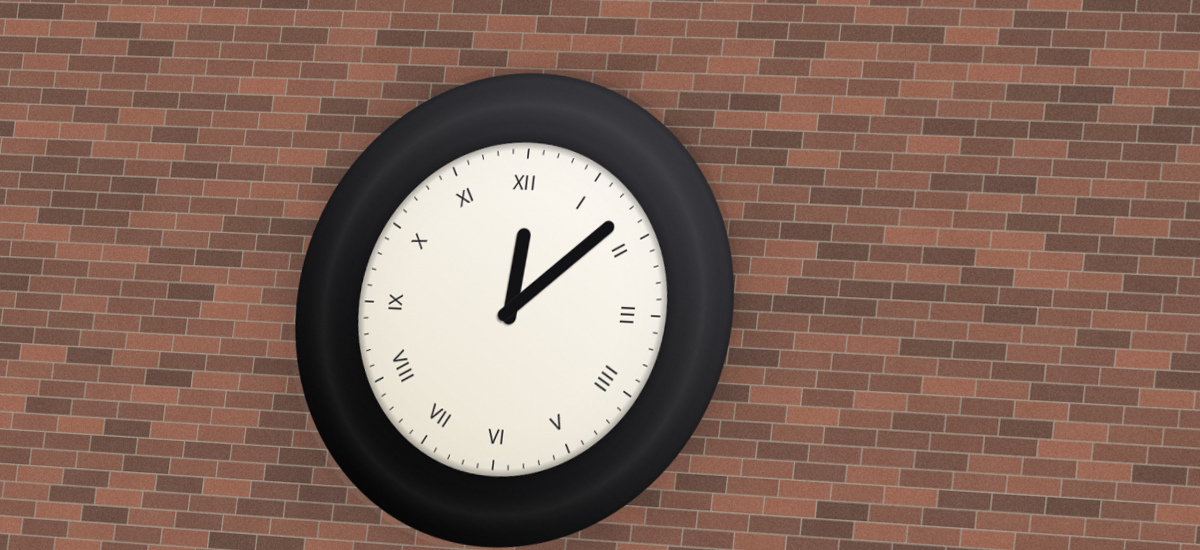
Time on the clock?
12:08
